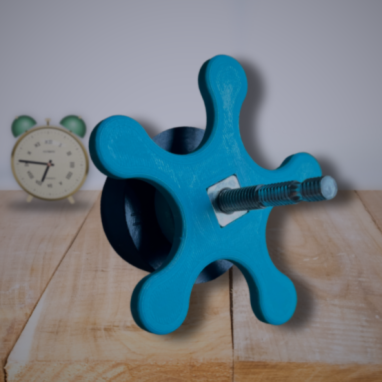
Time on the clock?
6:46
